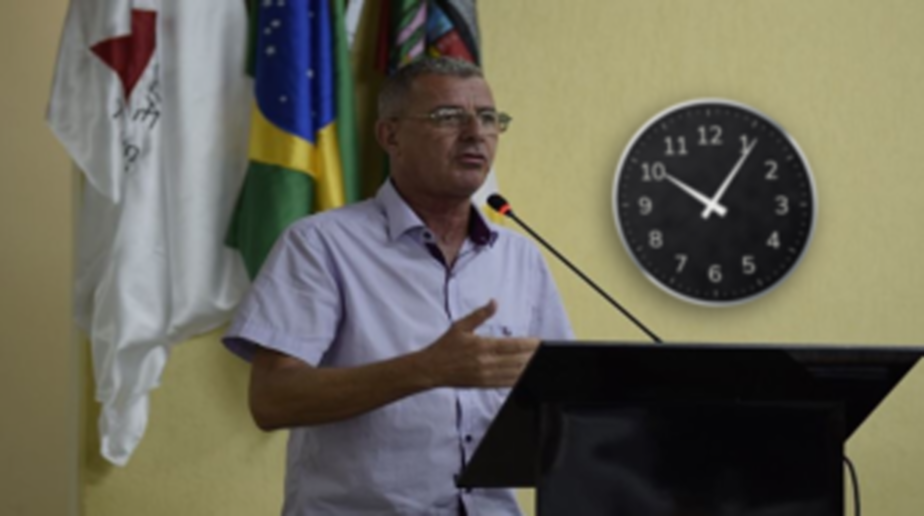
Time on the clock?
10:06
